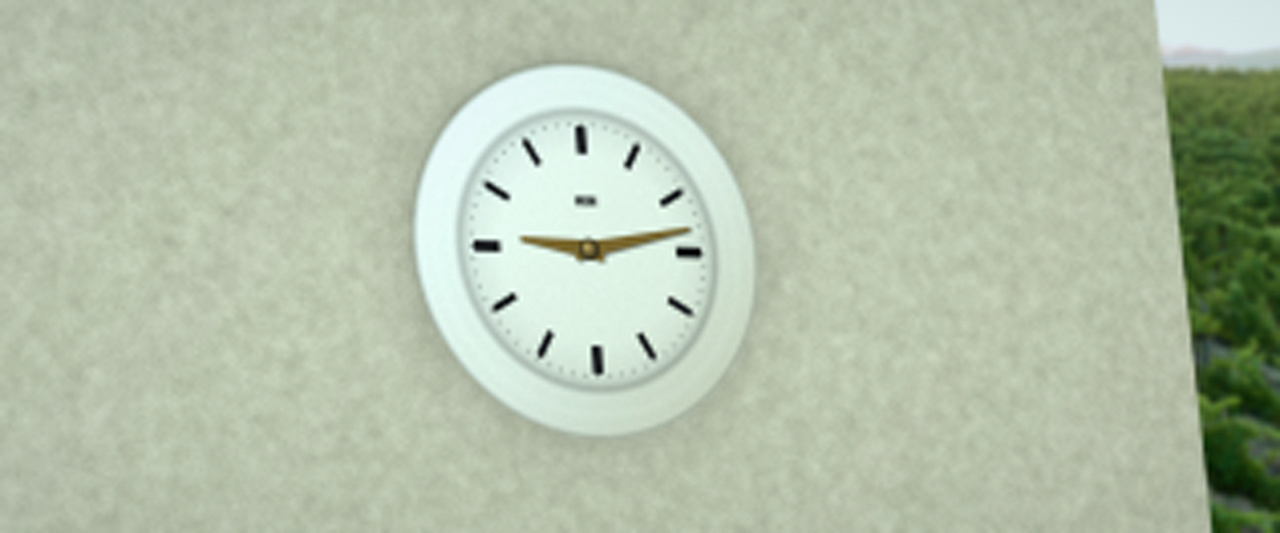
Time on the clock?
9:13
